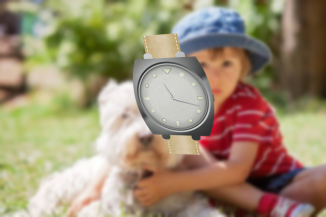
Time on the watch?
11:18
